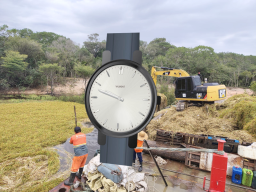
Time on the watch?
9:48
